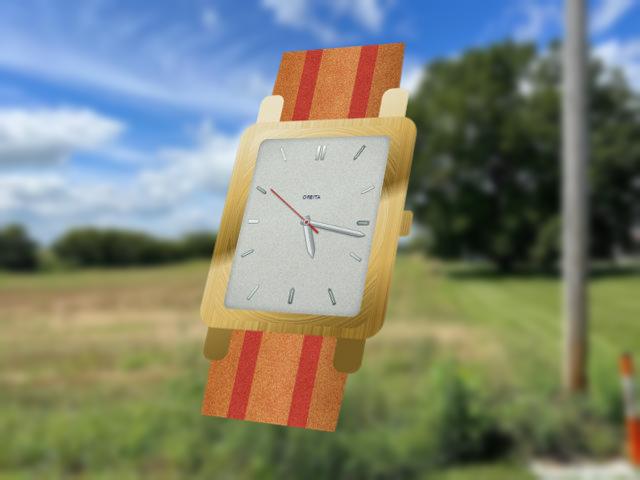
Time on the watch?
5:16:51
